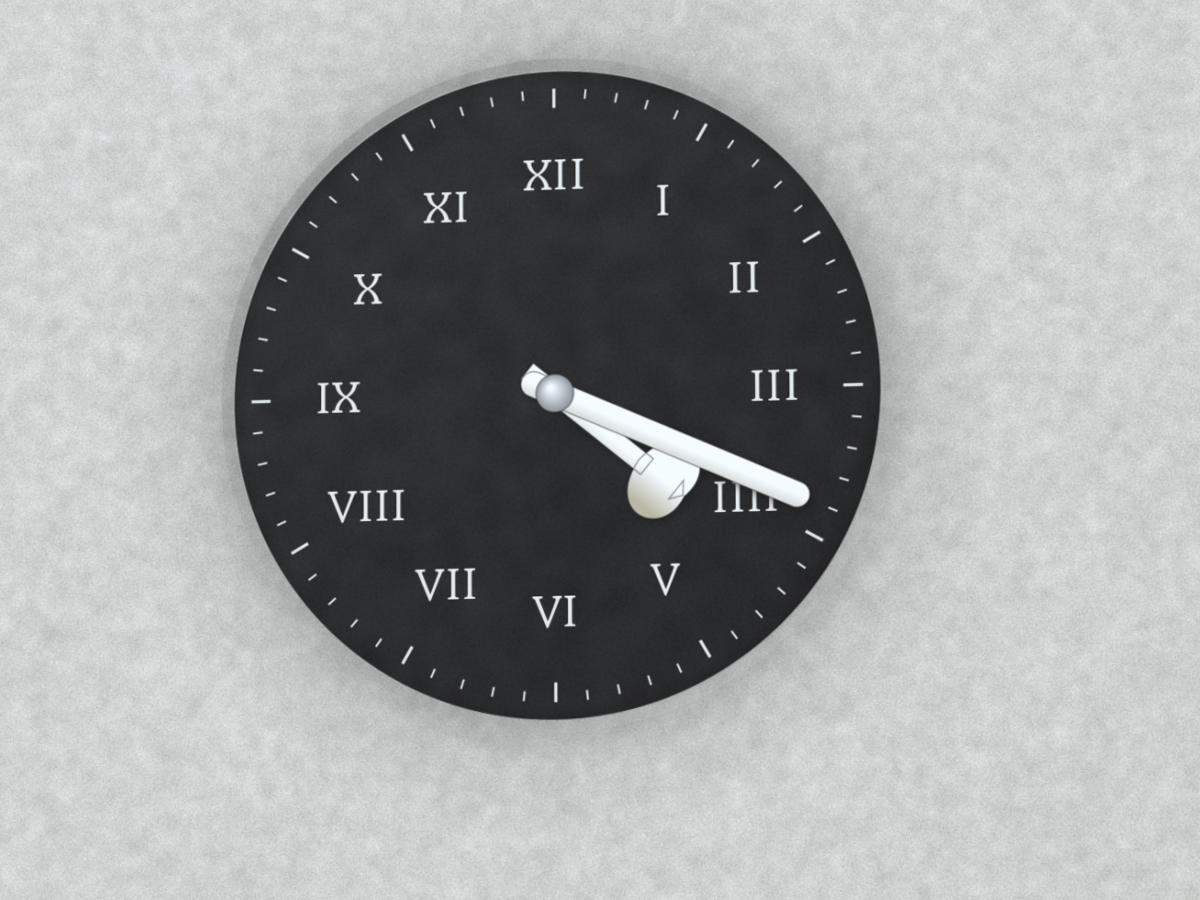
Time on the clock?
4:19
